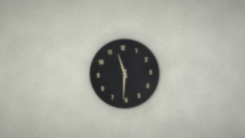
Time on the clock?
11:31
